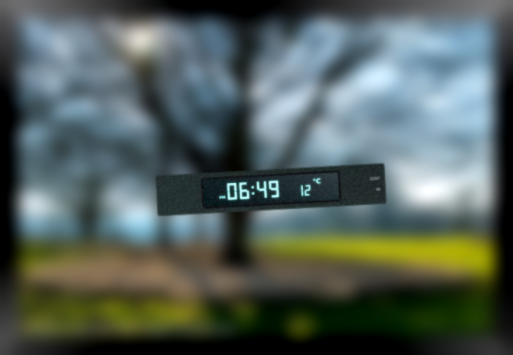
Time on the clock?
6:49
